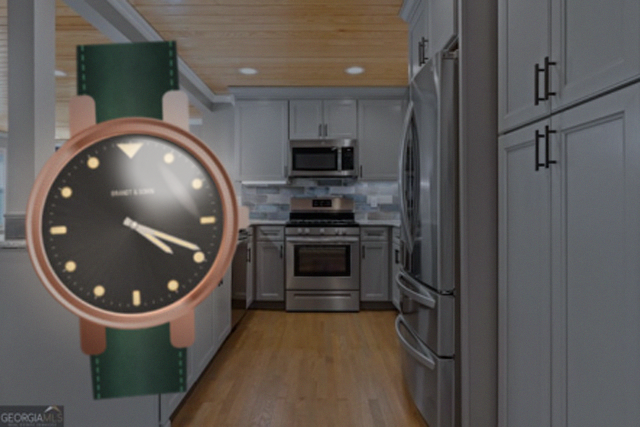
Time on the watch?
4:19
